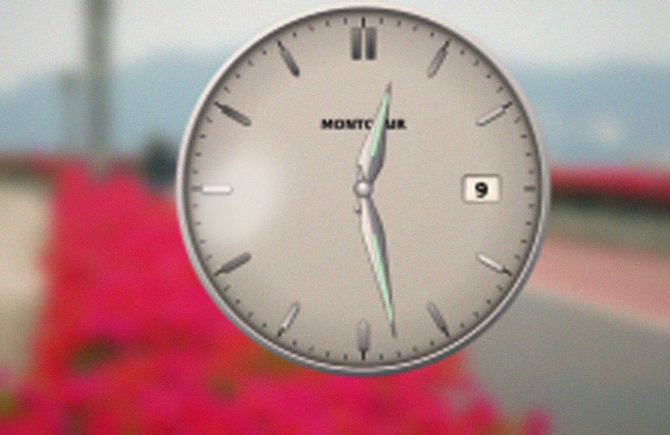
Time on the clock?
12:28
